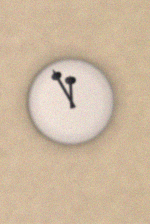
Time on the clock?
11:55
